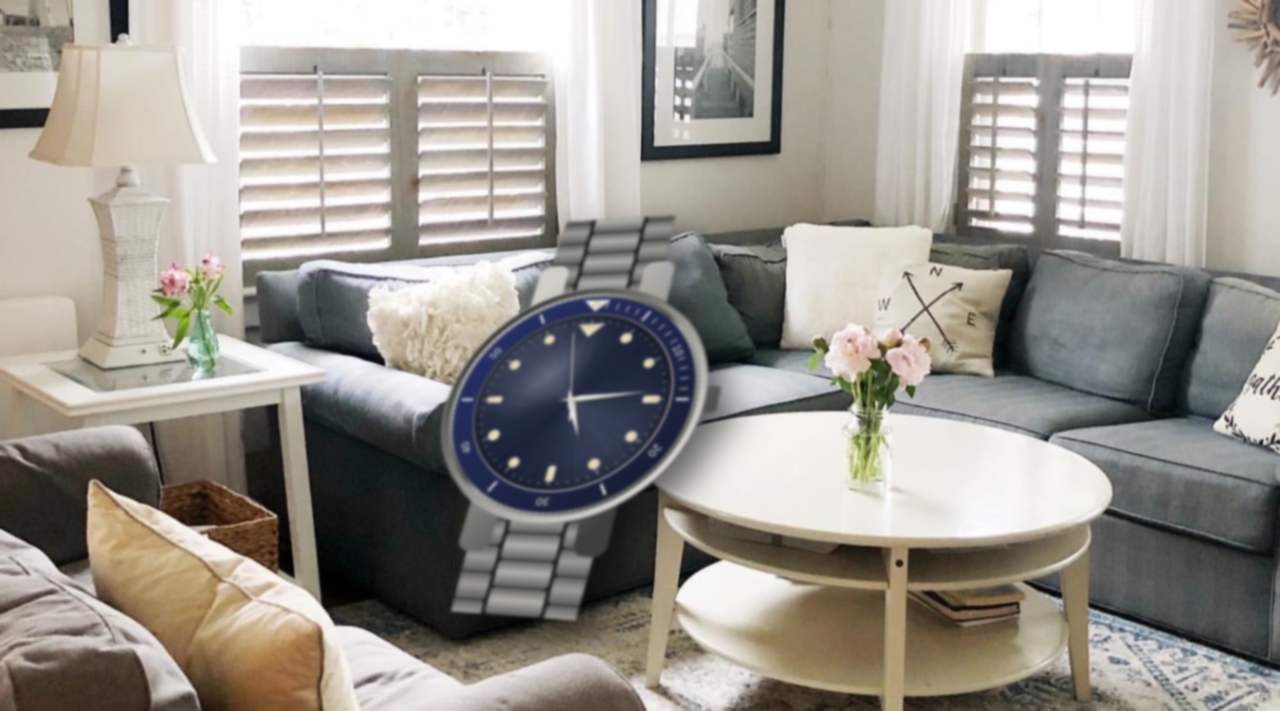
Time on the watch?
5:13:58
